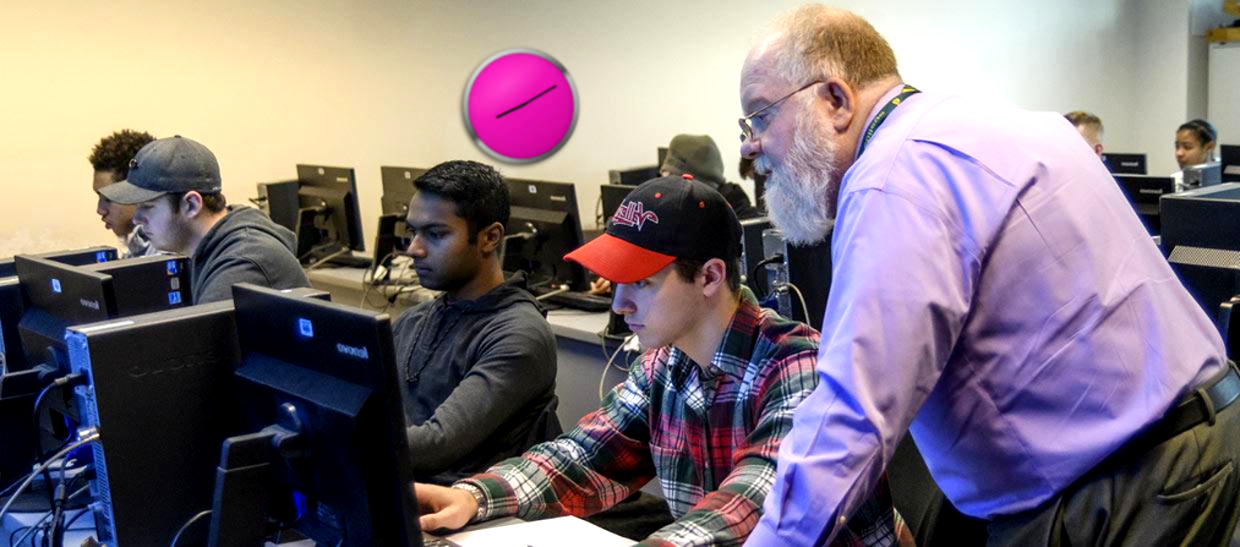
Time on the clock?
8:10
